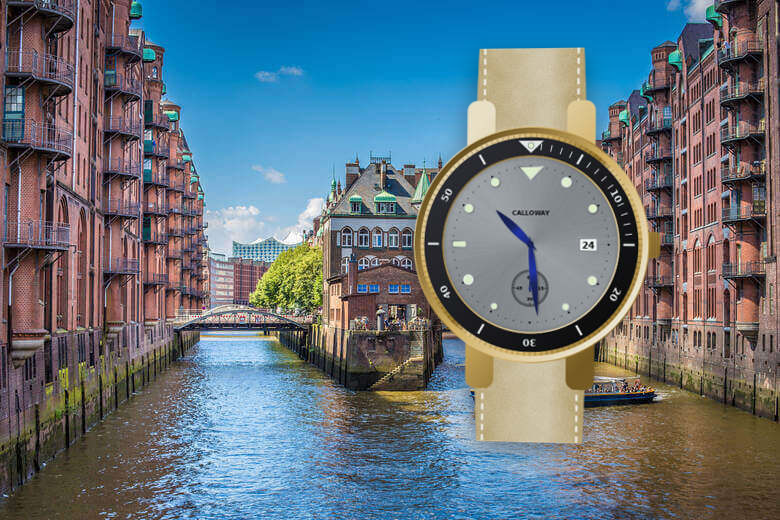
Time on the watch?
10:29
